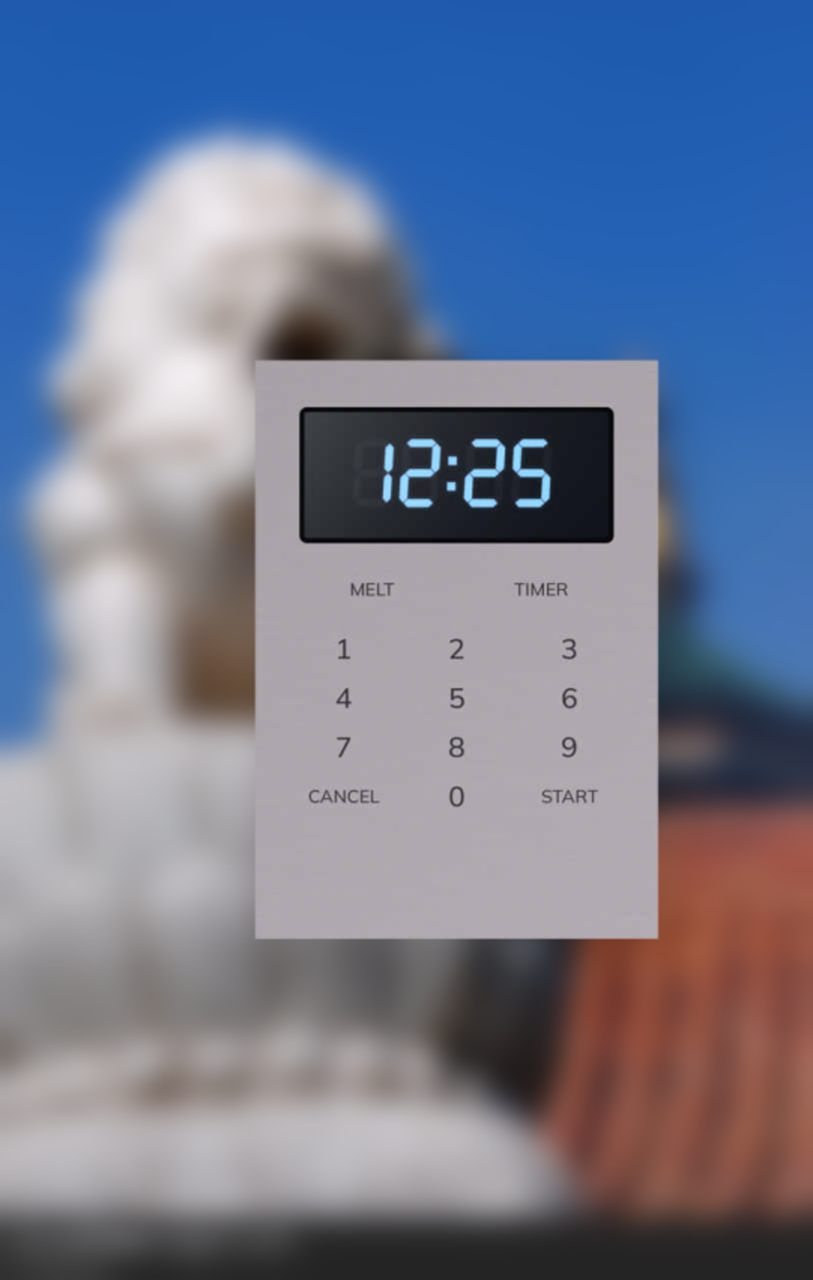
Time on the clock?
12:25
